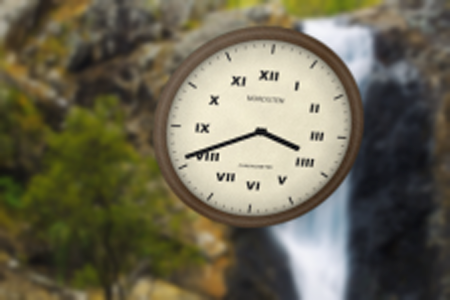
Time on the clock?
3:41
